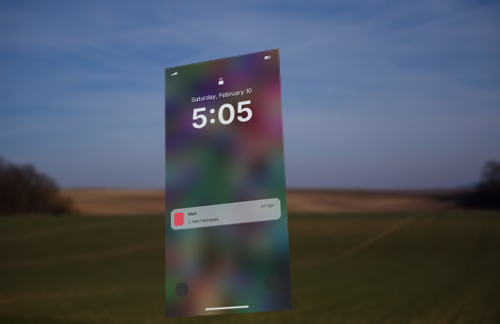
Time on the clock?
5:05
